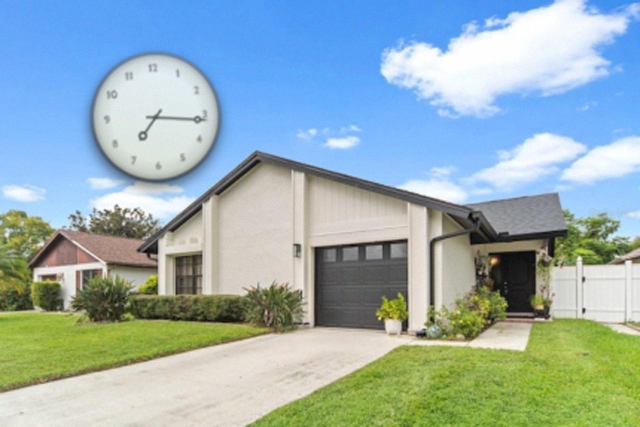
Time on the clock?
7:16
